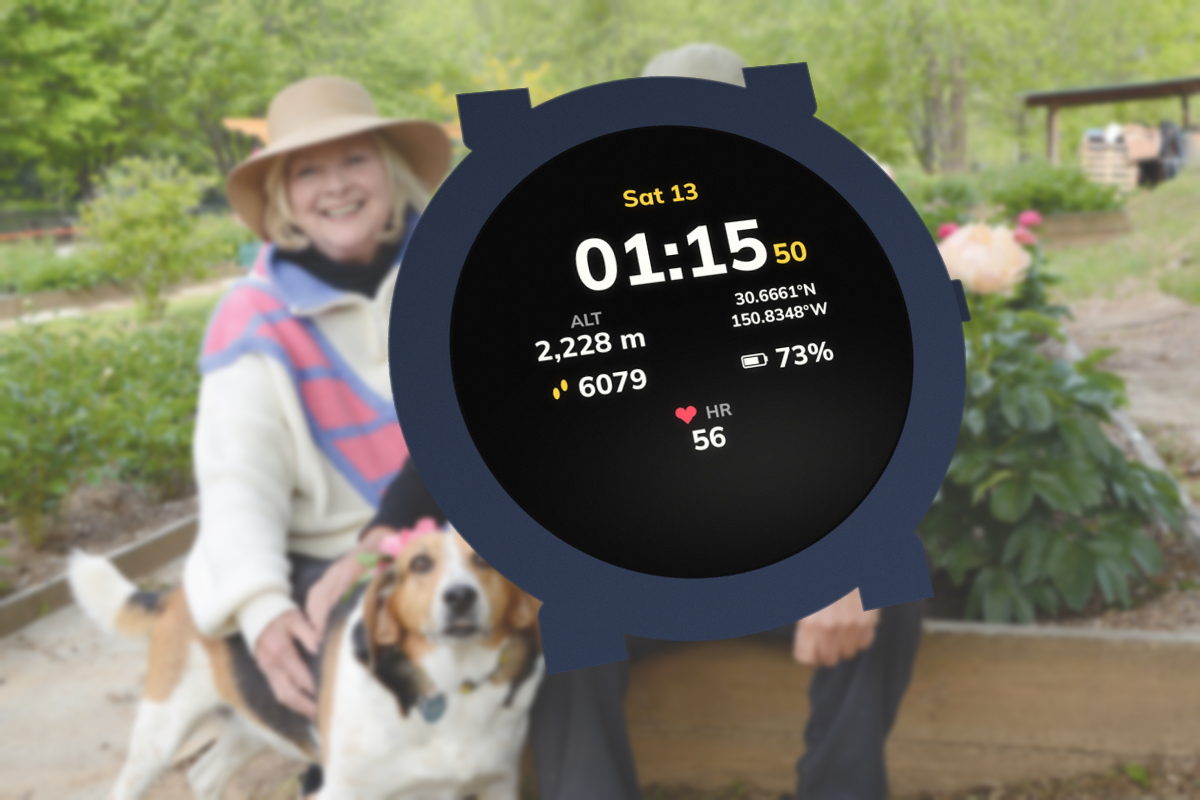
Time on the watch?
1:15:50
